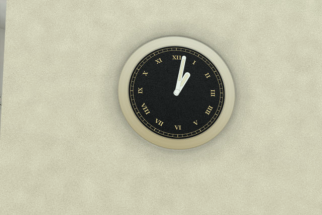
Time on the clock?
1:02
